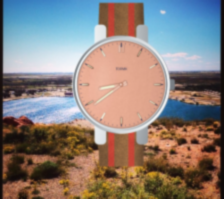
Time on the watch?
8:39
